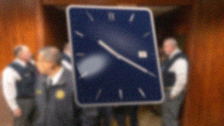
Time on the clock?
10:20
